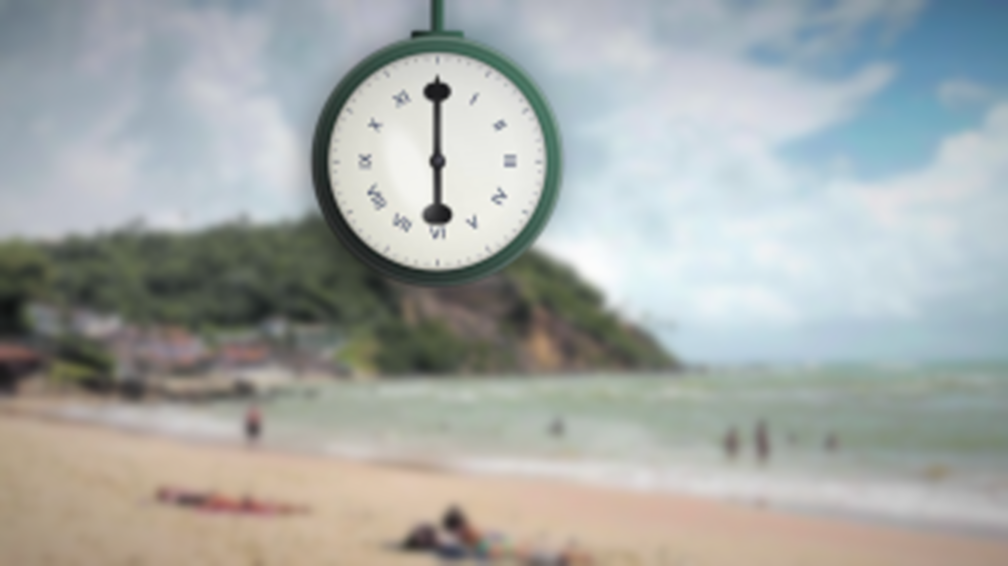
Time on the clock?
6:00
